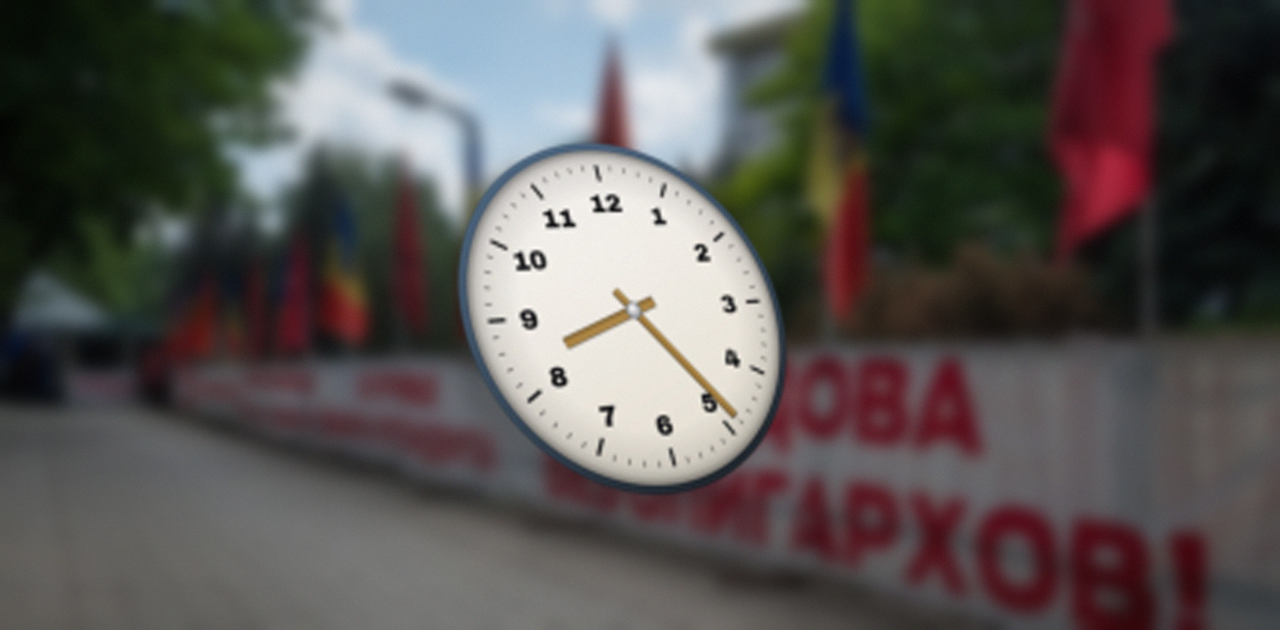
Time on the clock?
8:24
